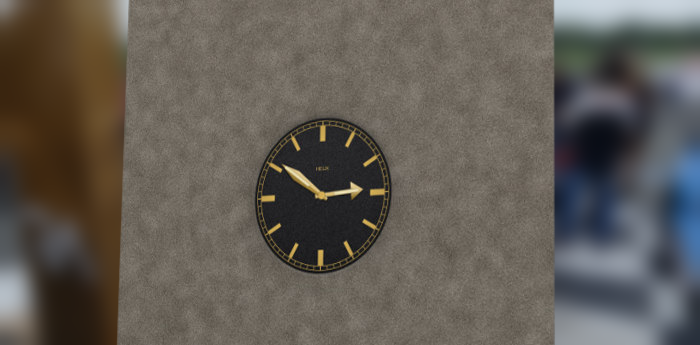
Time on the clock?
2:51
